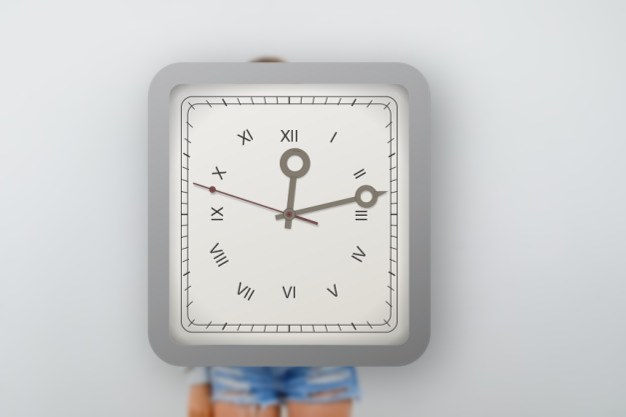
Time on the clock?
12:12:48
